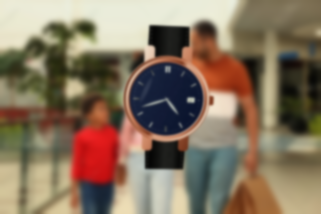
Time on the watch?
4:42
